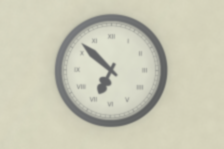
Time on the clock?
6:52
